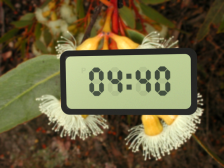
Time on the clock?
4:40
